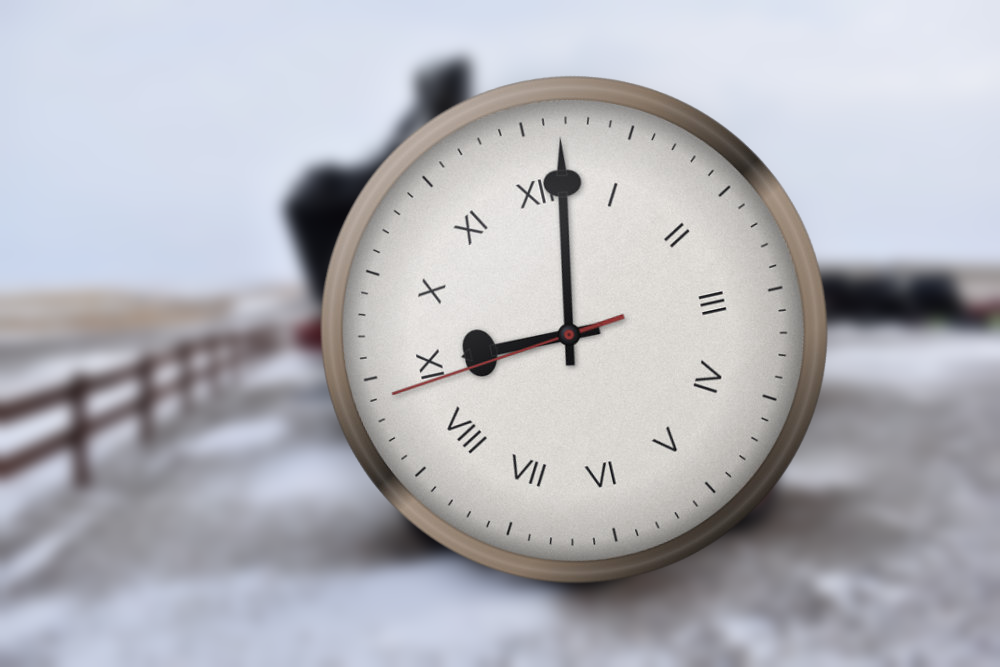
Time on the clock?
9:01:44
